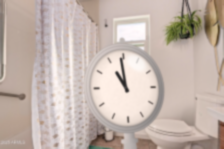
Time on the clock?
10:59
